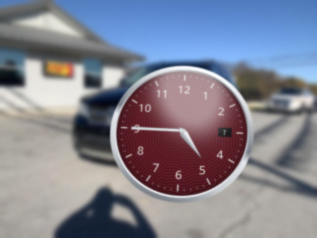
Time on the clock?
4:45
